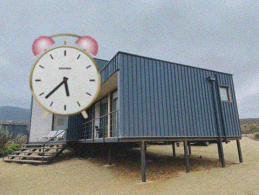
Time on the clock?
5:38
